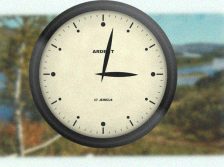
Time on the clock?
3:02
